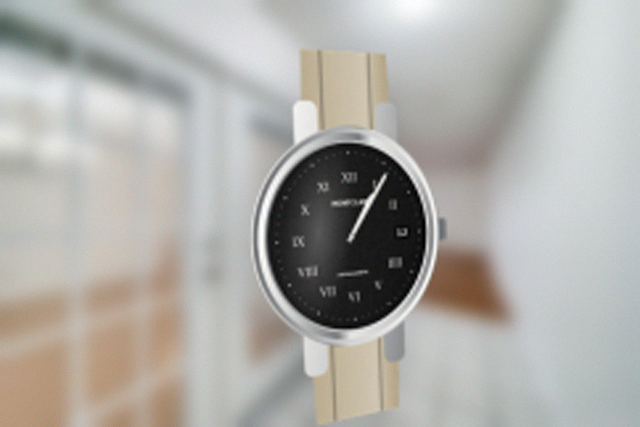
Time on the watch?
1:06
